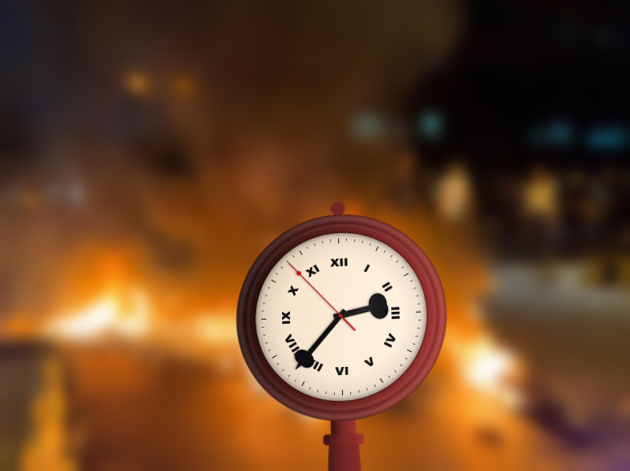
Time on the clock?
2:36:53
